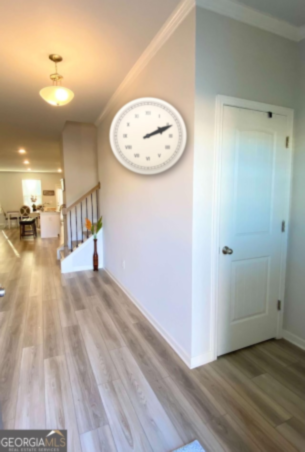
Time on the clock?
2:11
